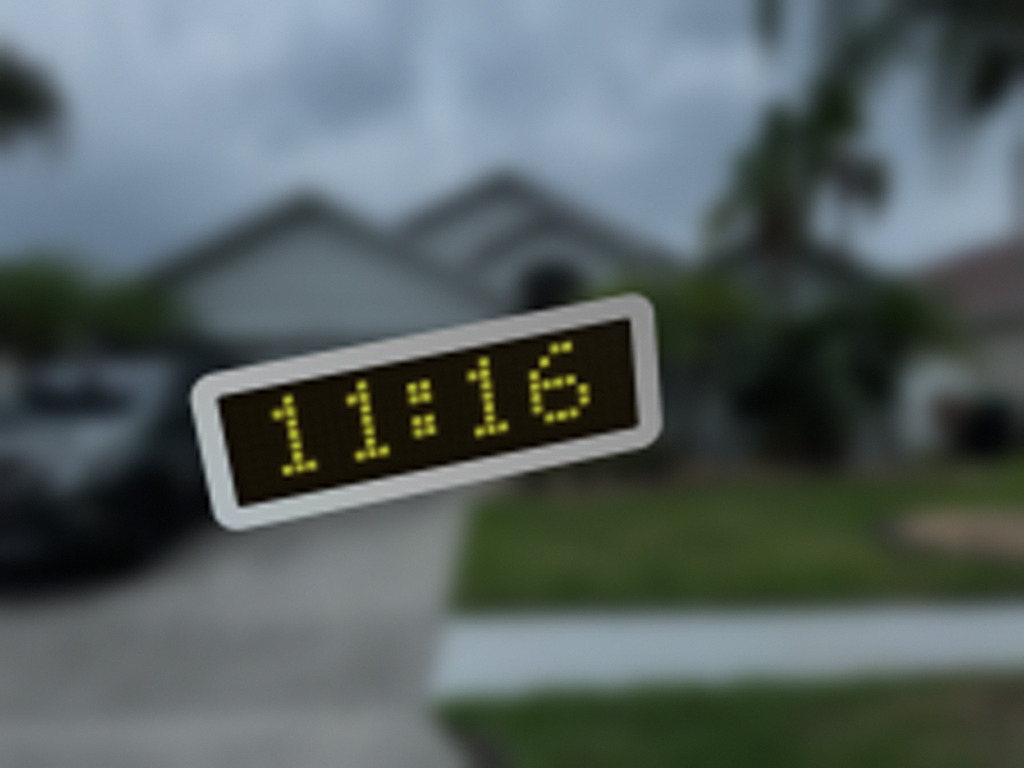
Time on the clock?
11:16
